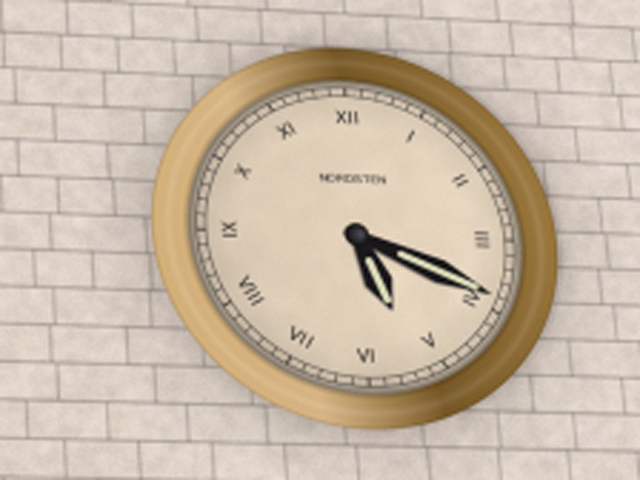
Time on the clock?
5:19
